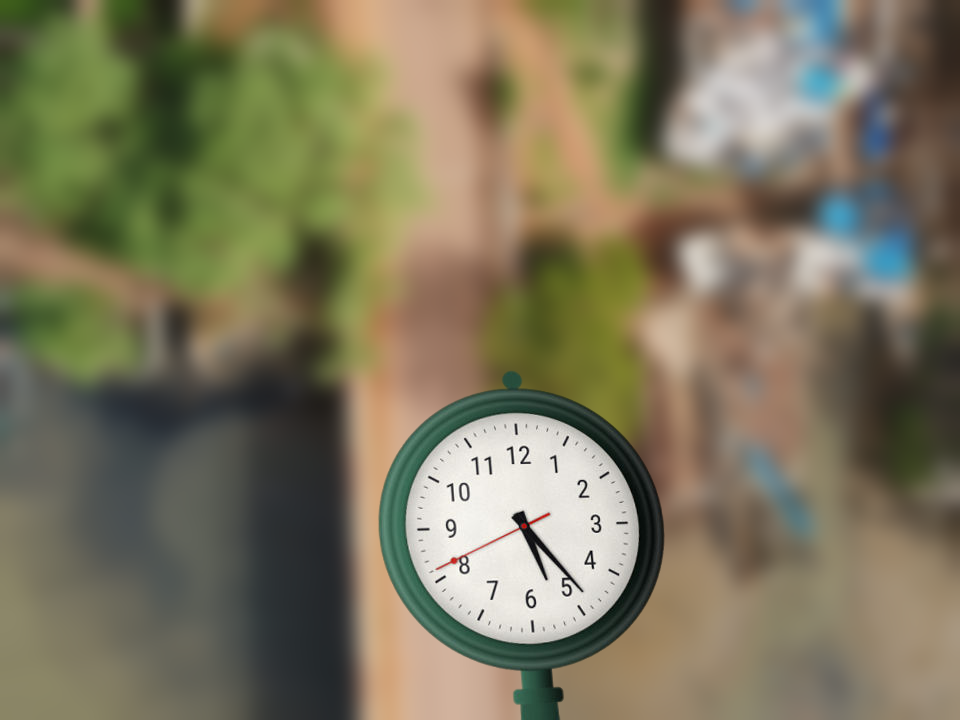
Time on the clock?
5:23:41
